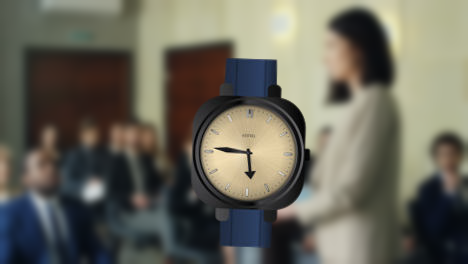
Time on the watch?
5:46
